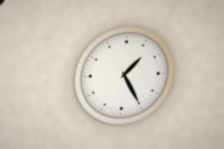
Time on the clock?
1:25
